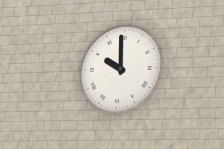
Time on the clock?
9:59
